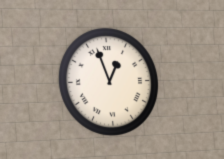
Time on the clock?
12:57
